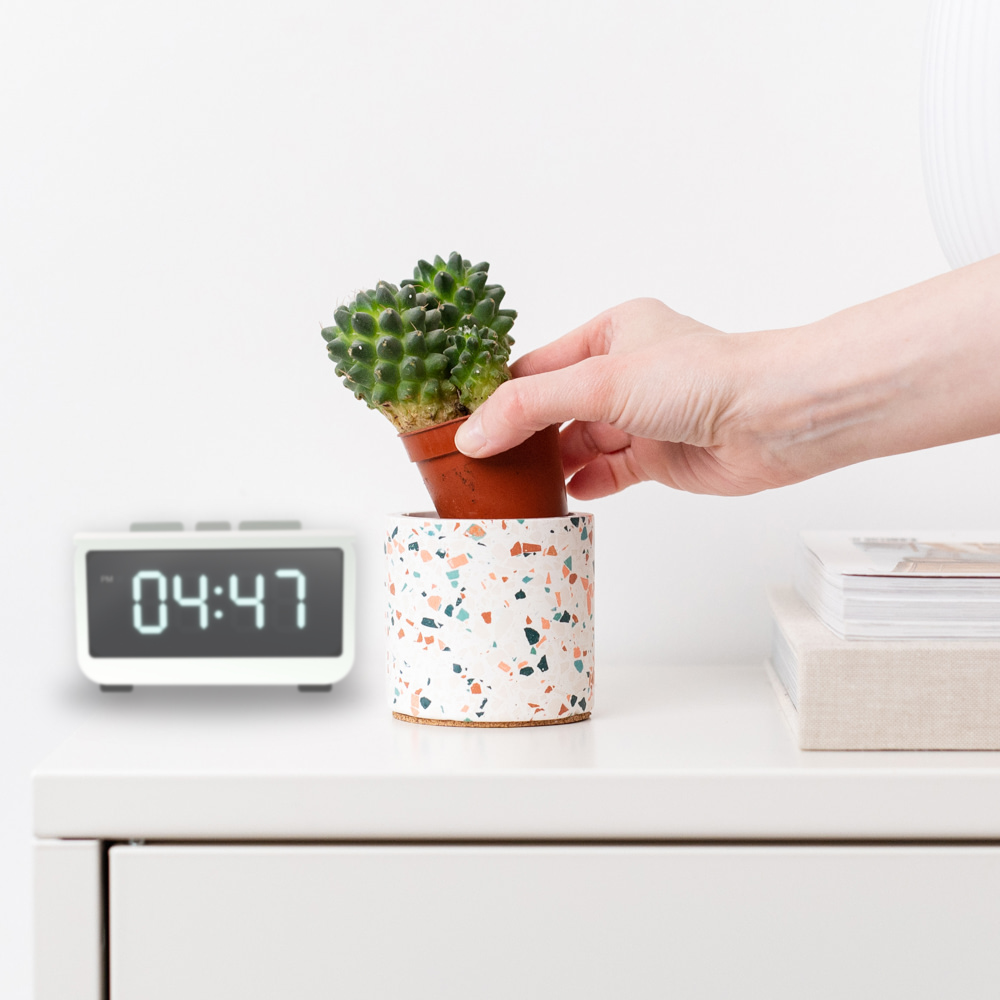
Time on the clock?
4:47
